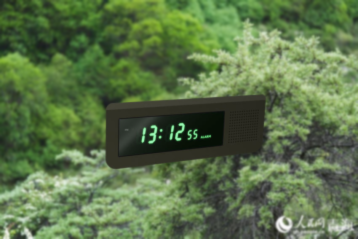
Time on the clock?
13:12:55
